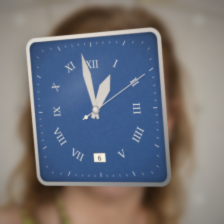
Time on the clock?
12:58:10
